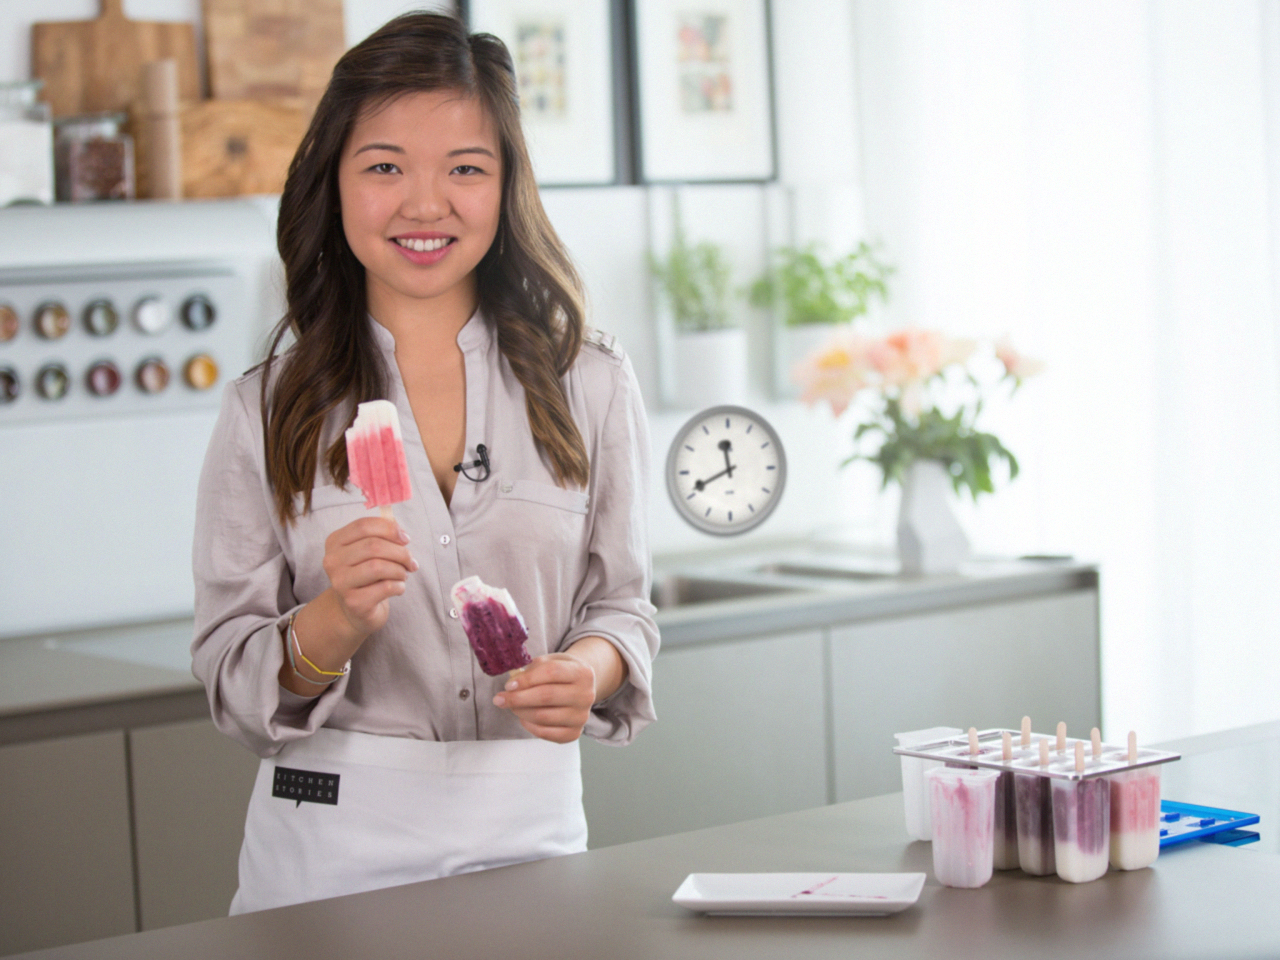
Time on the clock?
11:41
